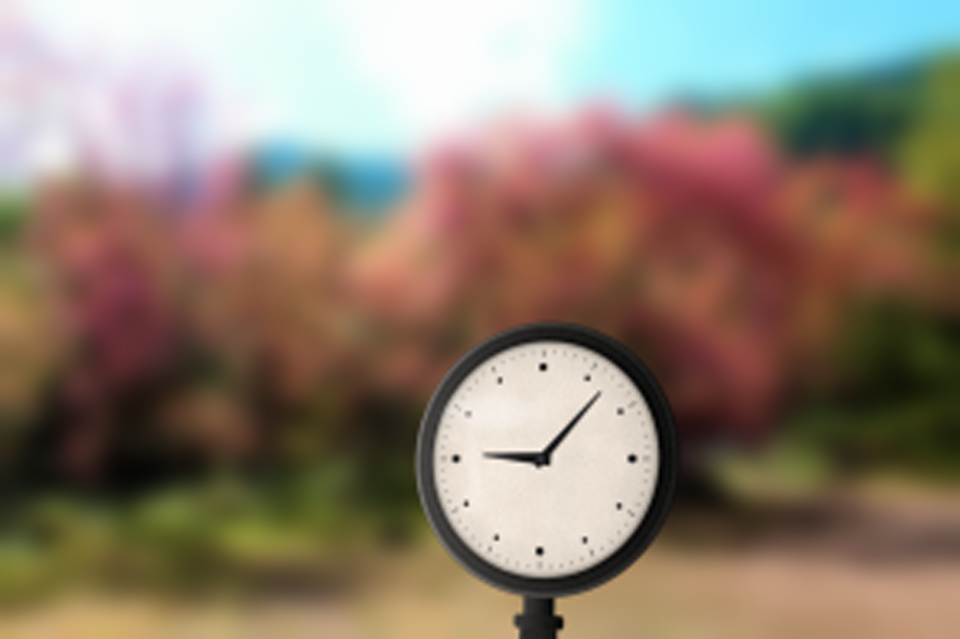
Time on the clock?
9:07
